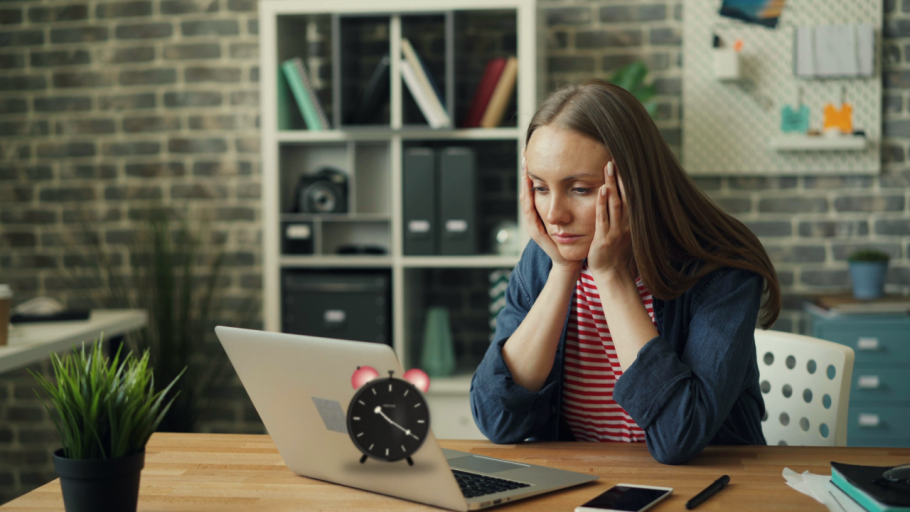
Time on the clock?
10:20
